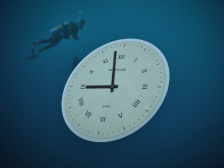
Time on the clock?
8:58
